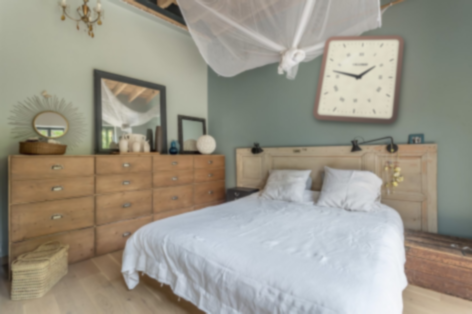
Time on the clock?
1:47
